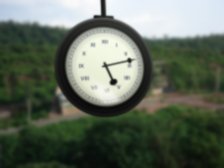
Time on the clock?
5:13
